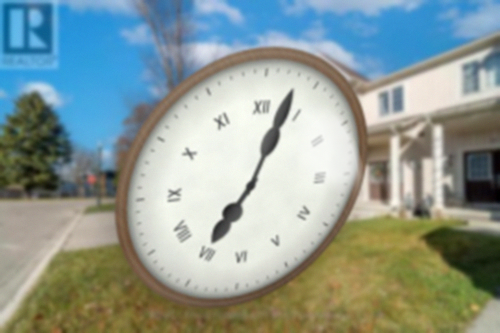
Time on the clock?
7:03
